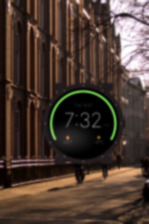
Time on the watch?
7:32
